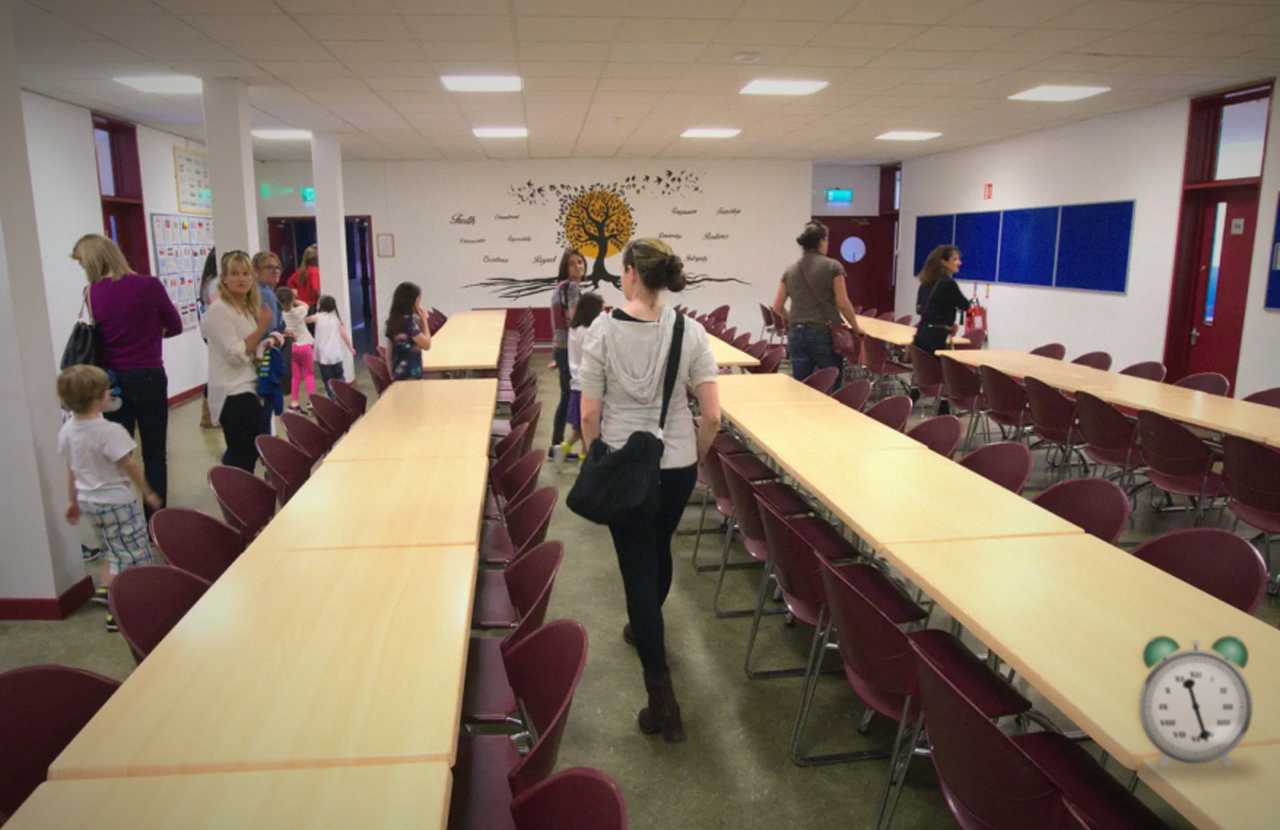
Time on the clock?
11:27
